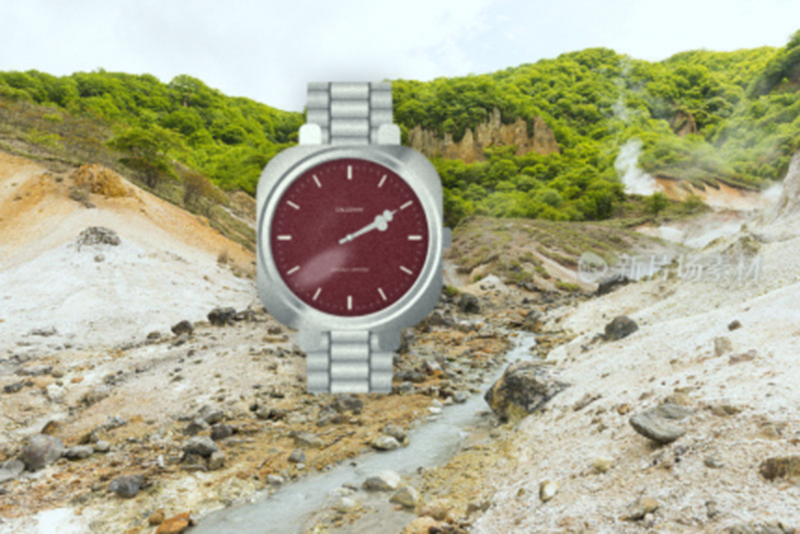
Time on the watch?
2:10
